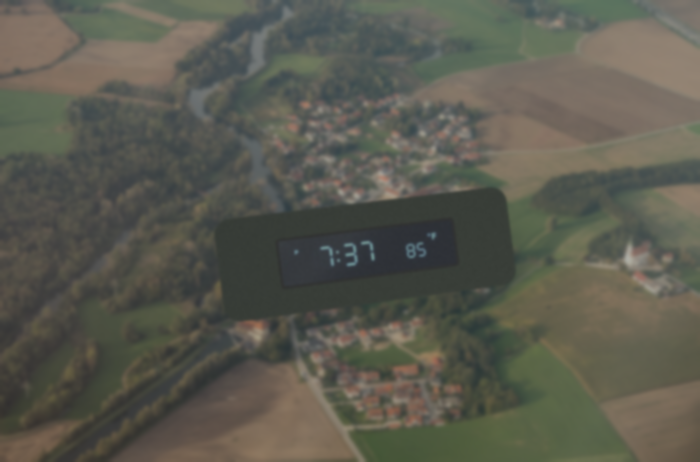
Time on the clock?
7:37
